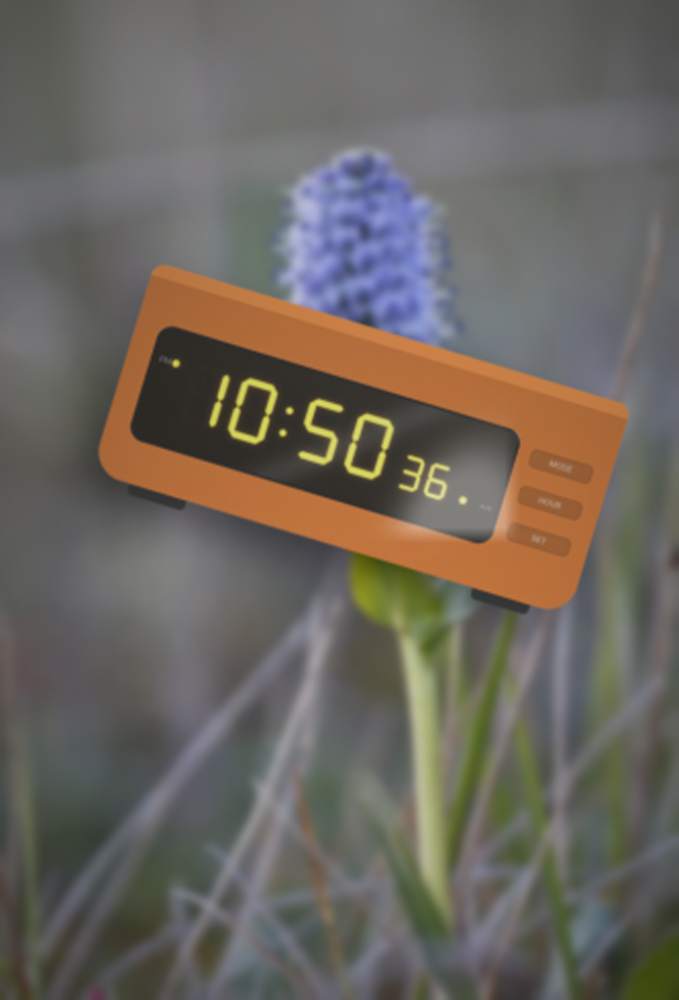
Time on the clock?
10:50:36
